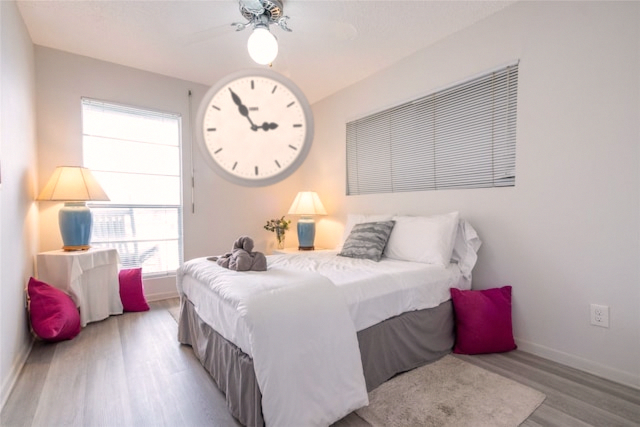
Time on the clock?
2:55
